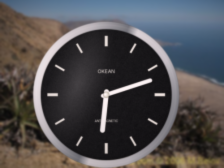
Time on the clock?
6:12
